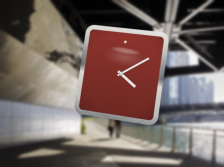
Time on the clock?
4:09
